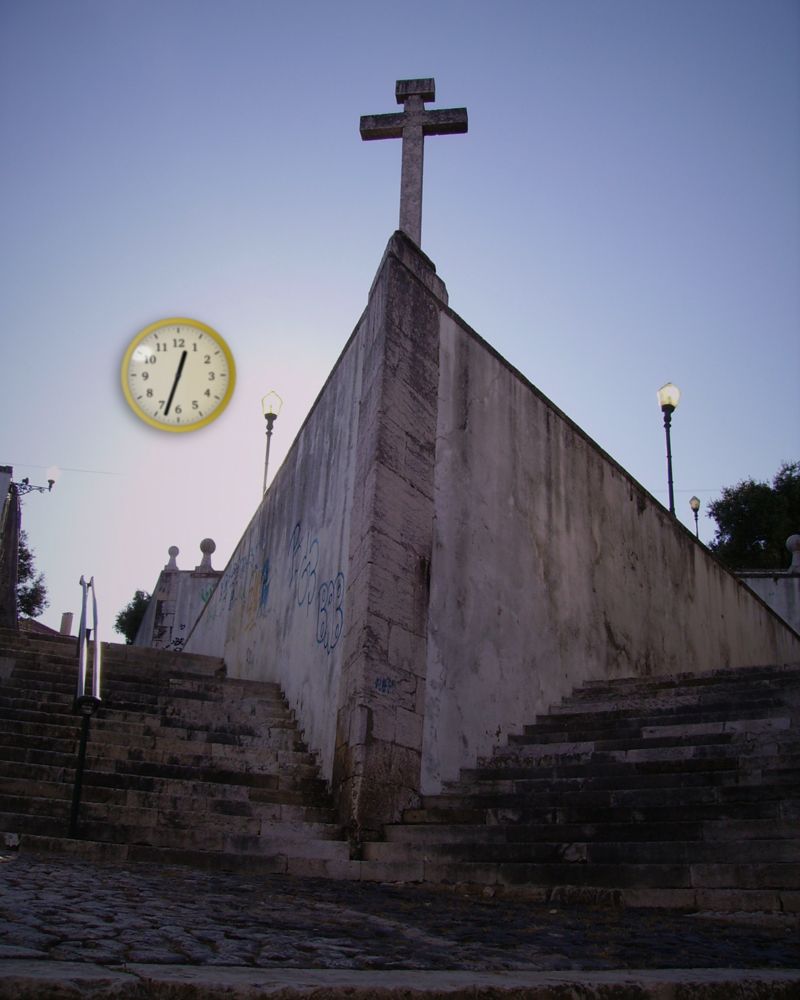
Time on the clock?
12:33
